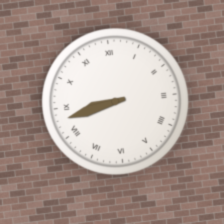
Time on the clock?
8:43
